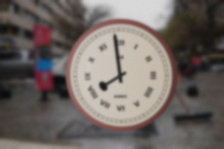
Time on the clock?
7:59
